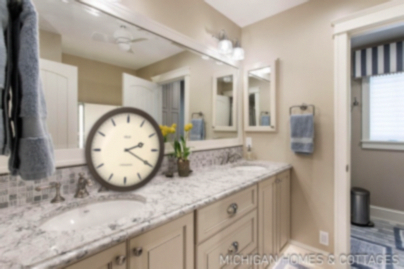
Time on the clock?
2:20
